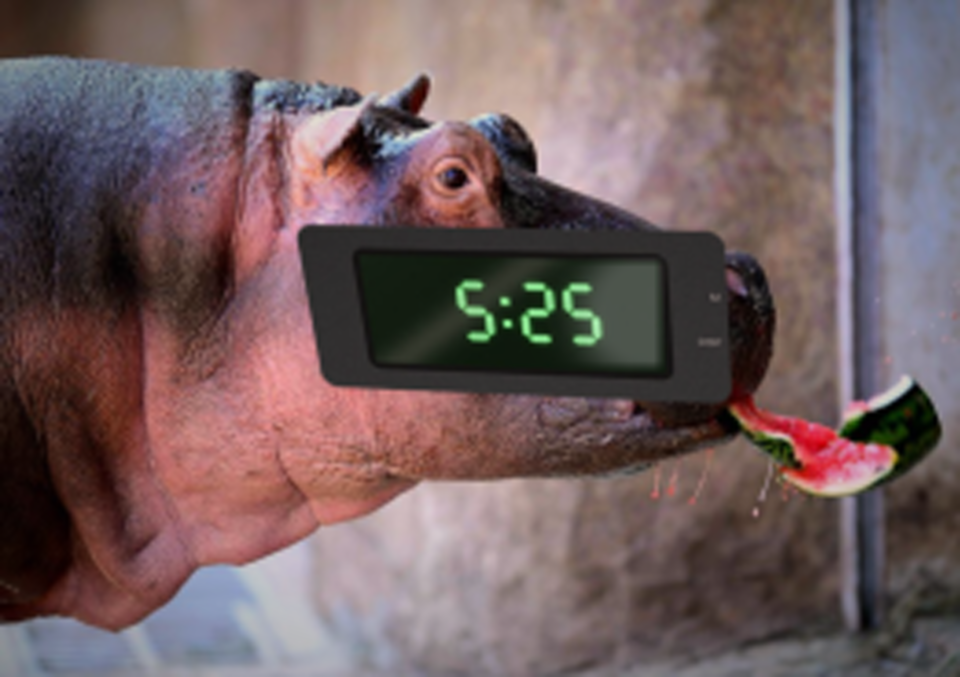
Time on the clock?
5:25
